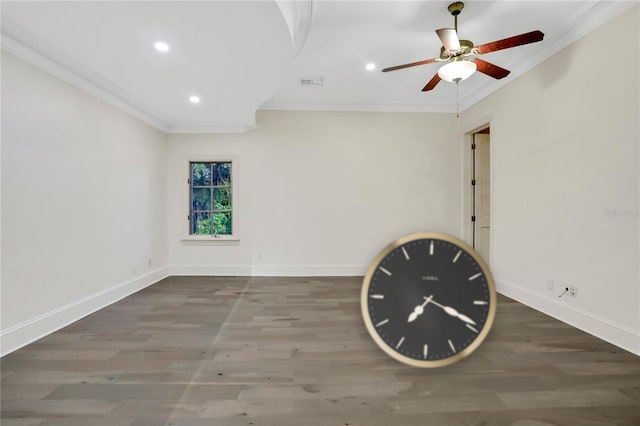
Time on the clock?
7:19
